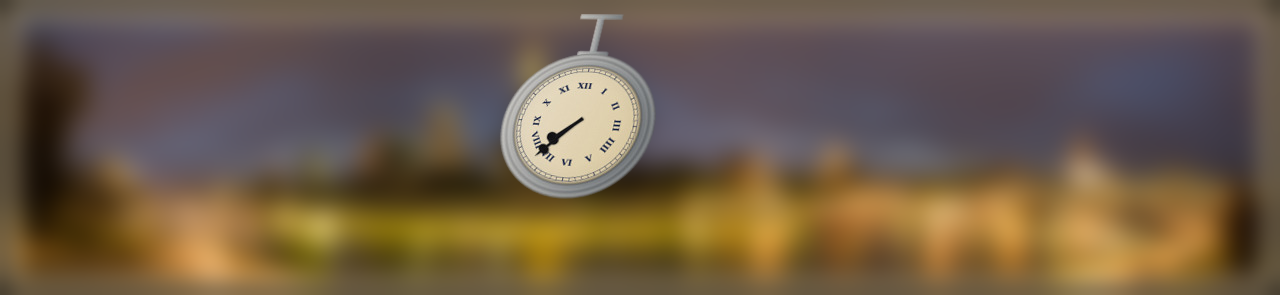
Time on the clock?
7:37
